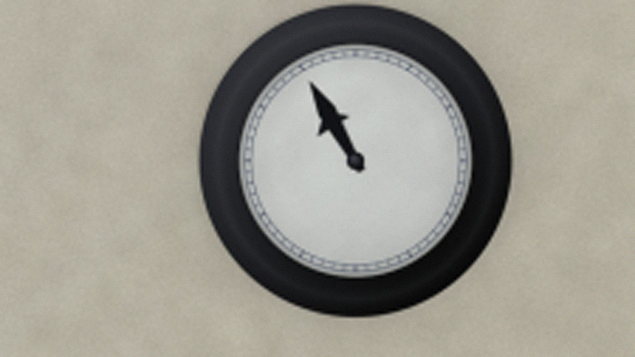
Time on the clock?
10:55
